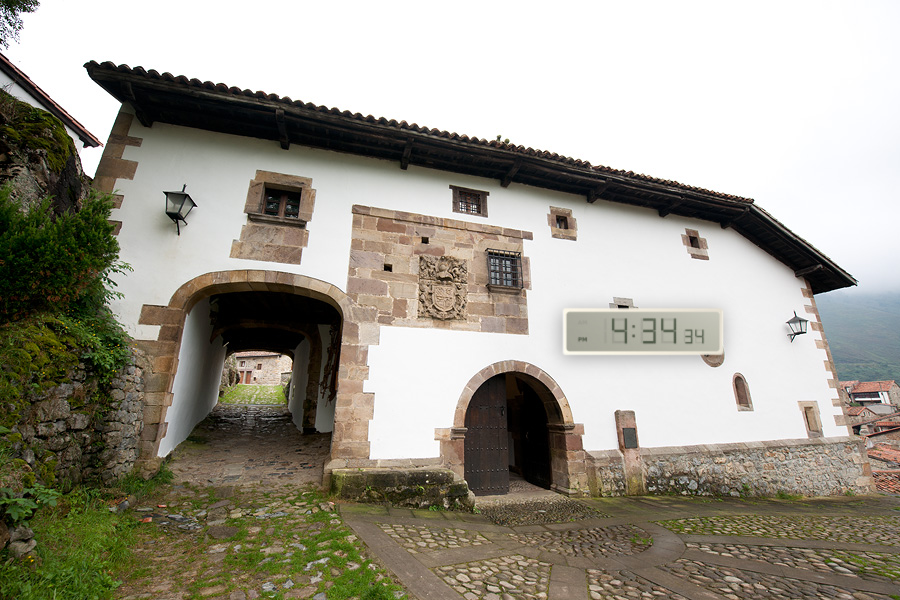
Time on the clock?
4:34:34
